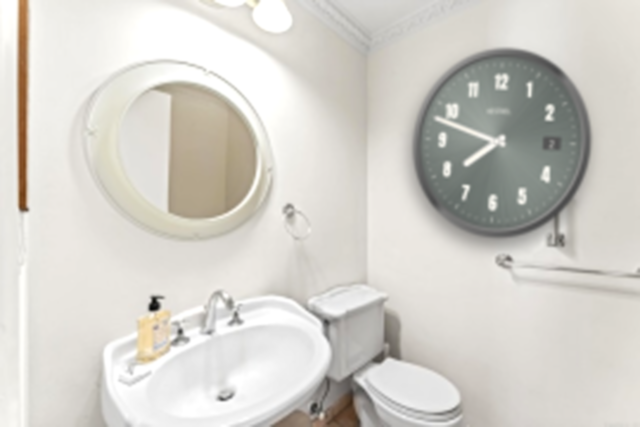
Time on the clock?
7:48
